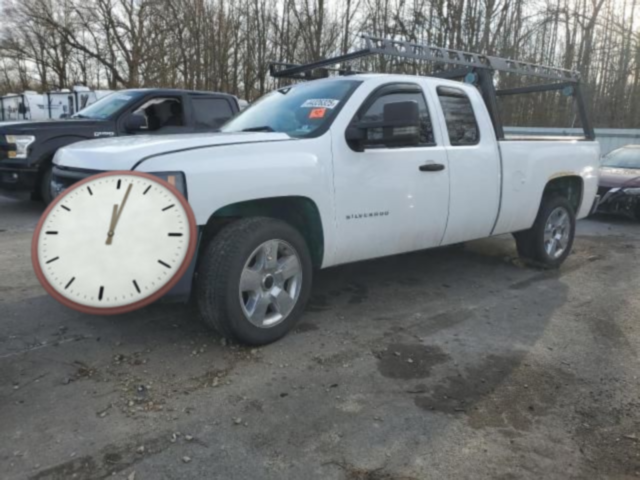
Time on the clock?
12:02
